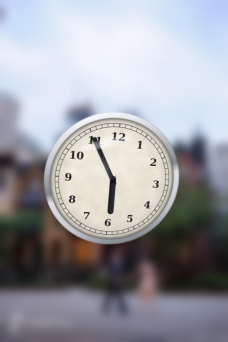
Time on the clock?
5:55
